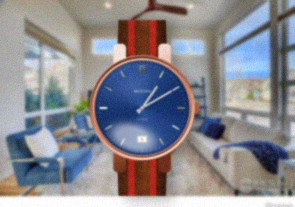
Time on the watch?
1:10
